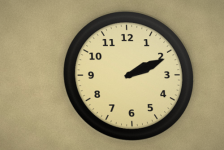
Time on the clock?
2:11
